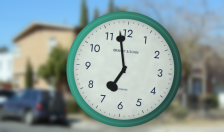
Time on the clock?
6:58
